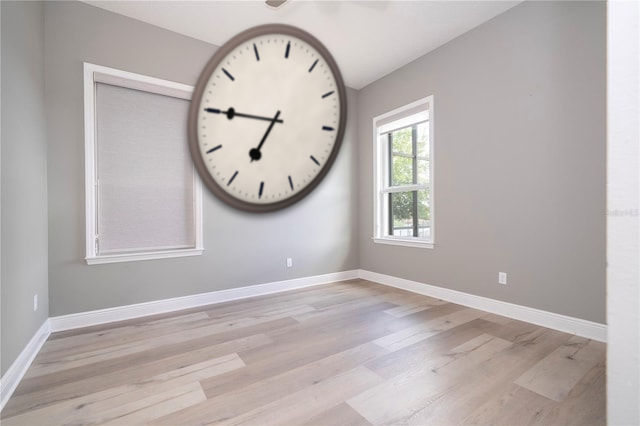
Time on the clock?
6:45
